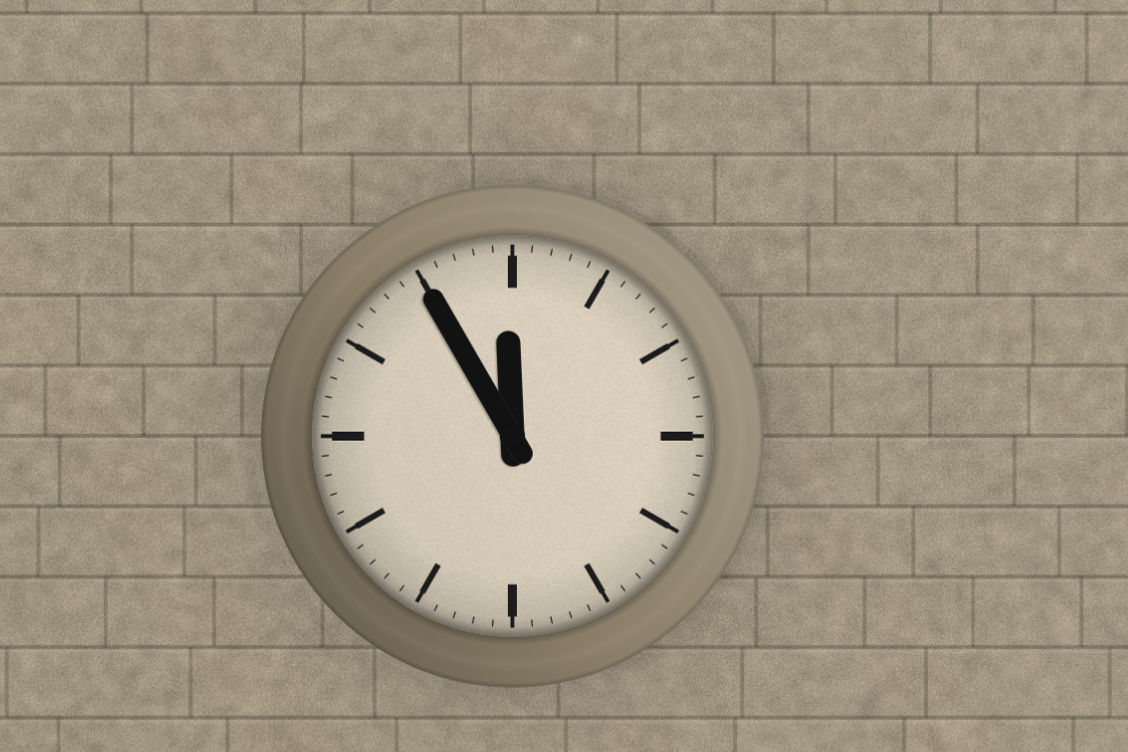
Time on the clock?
11:55
